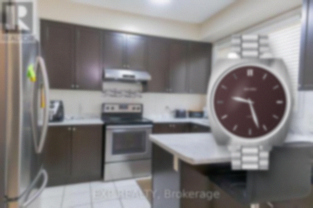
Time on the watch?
9:27
